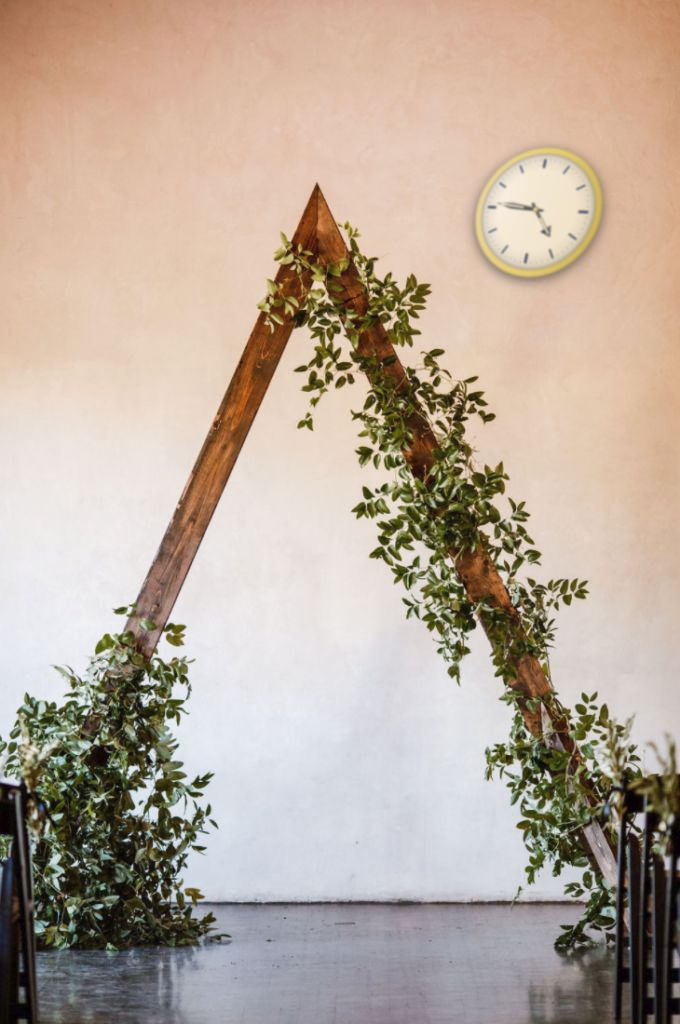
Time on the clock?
4:46
